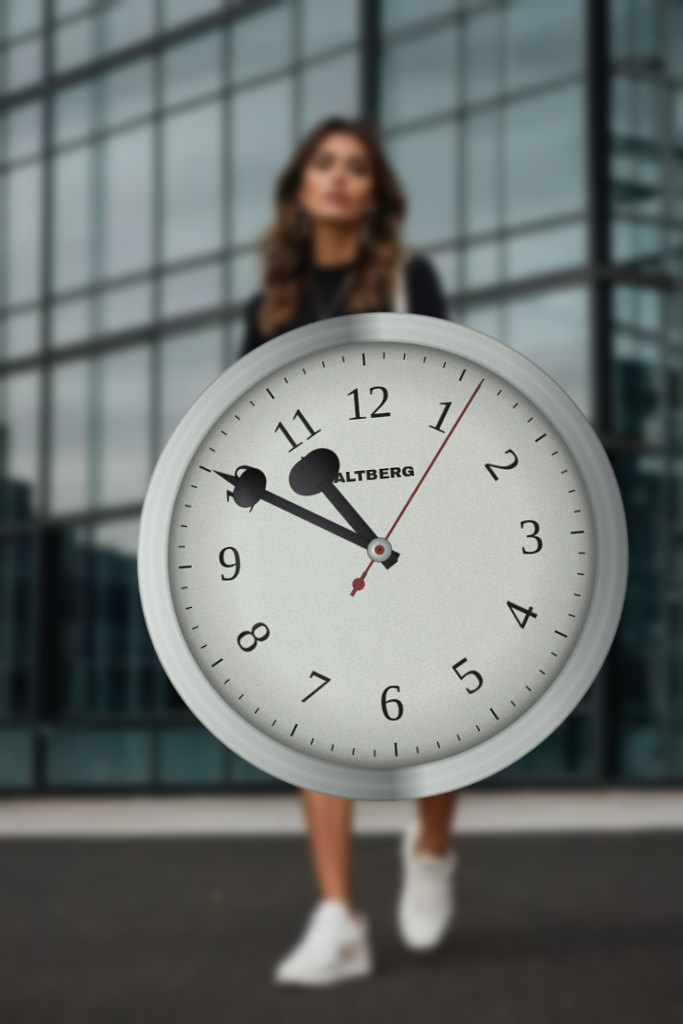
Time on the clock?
10:50:06
